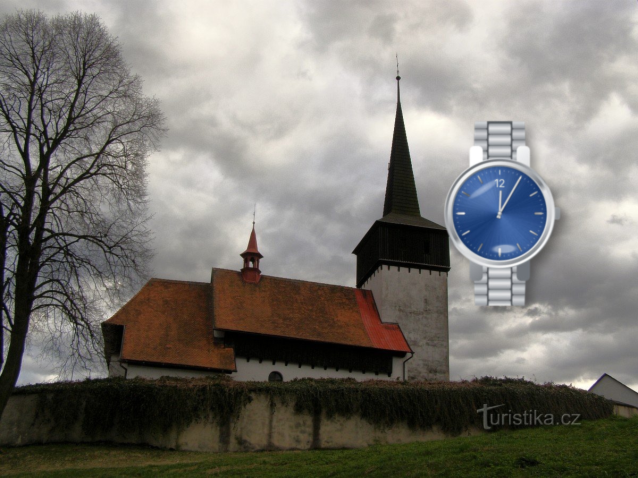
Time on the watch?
12:05
